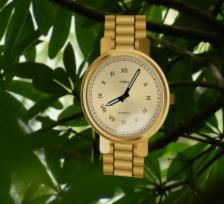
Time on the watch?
8:05
